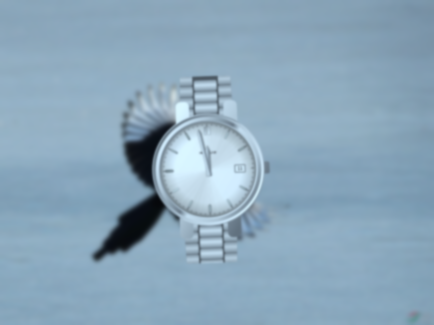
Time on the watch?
11:58
